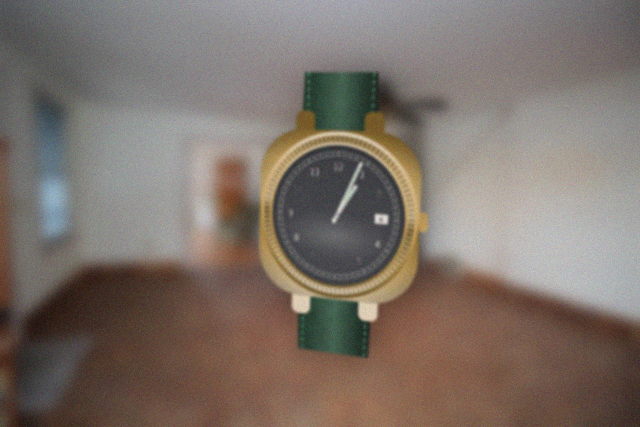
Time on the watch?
1:04
